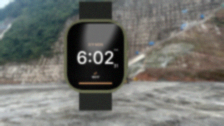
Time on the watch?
6:02
